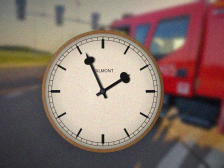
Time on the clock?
1:56
